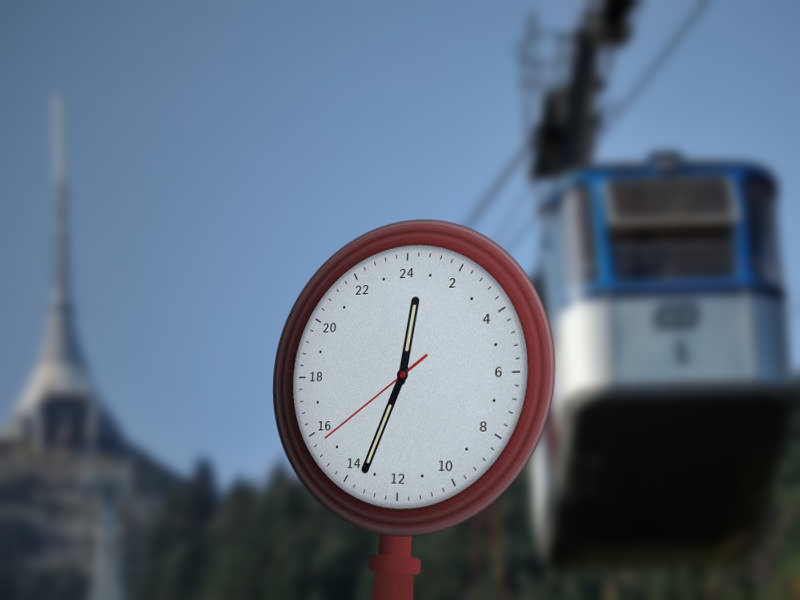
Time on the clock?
0:33:39
